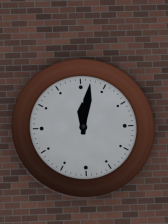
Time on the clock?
12:02
